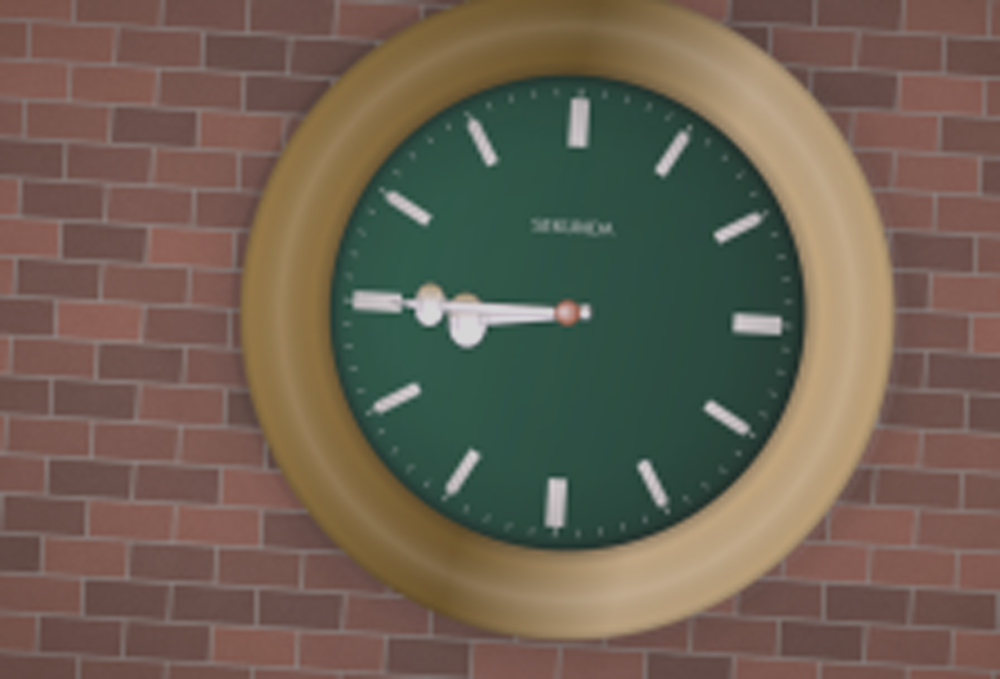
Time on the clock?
8:45
